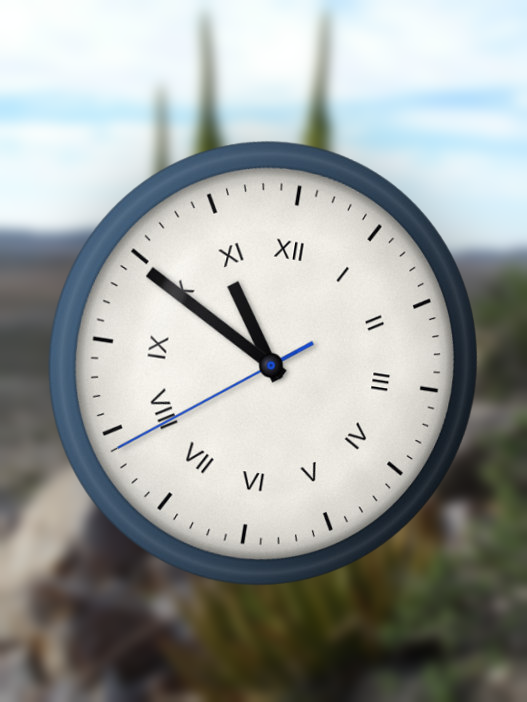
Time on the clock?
10:49:39
